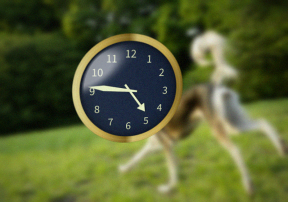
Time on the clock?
4:46
